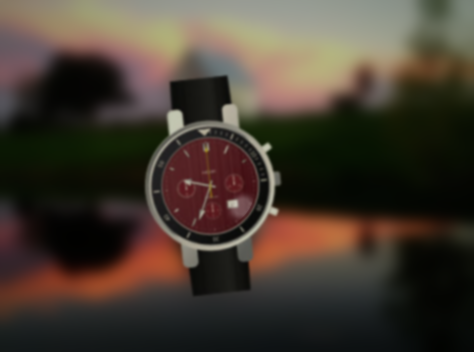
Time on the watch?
9:34
